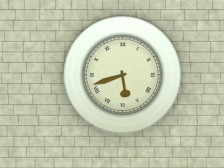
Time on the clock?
5:42
